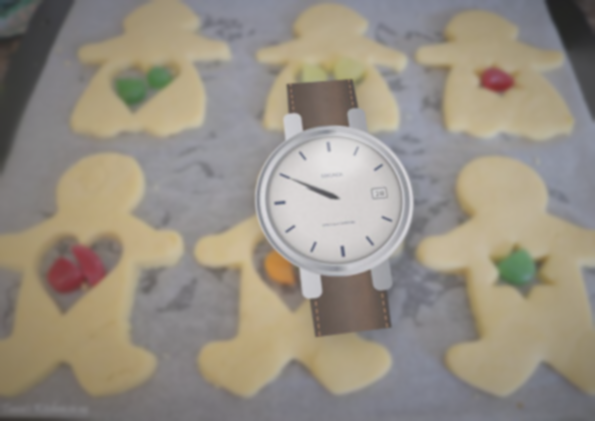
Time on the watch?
9:50
